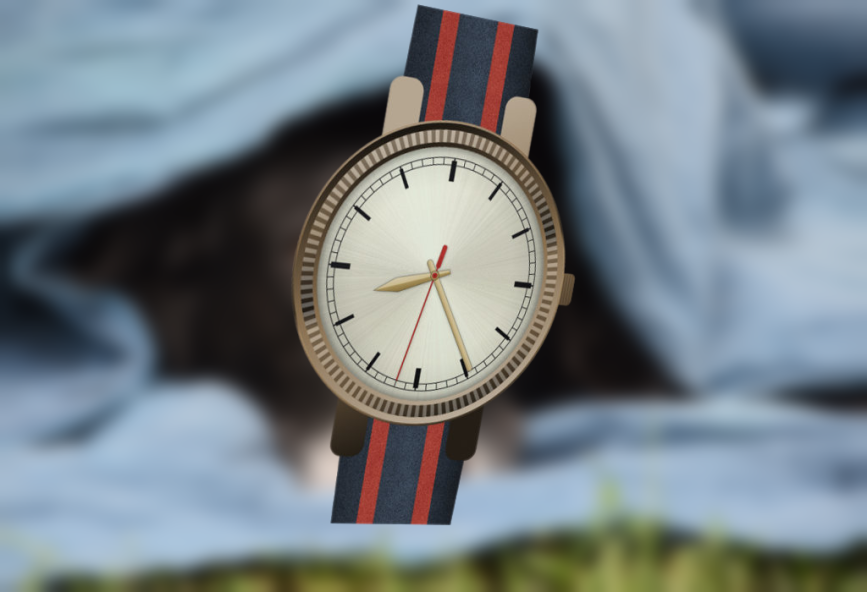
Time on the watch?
8:24:32
